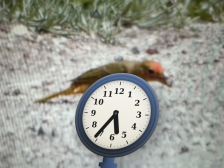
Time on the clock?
5:36
